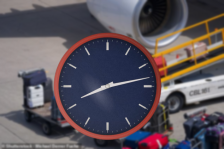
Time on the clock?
8:13
